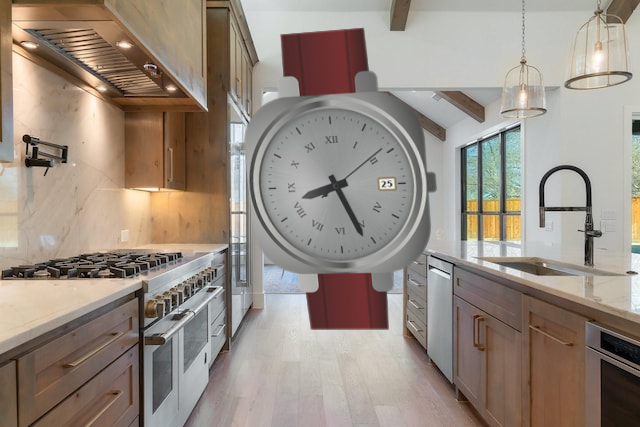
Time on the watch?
8:26:09
